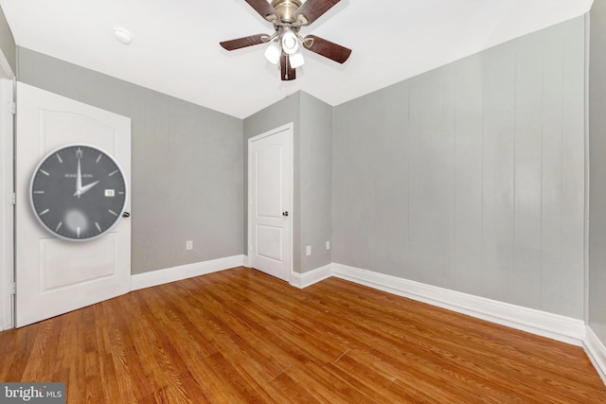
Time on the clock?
2:00
